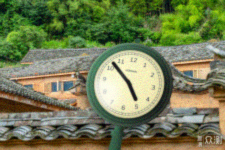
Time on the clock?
4:52
